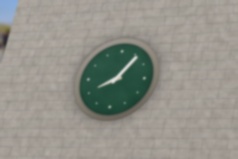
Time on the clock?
8:06
